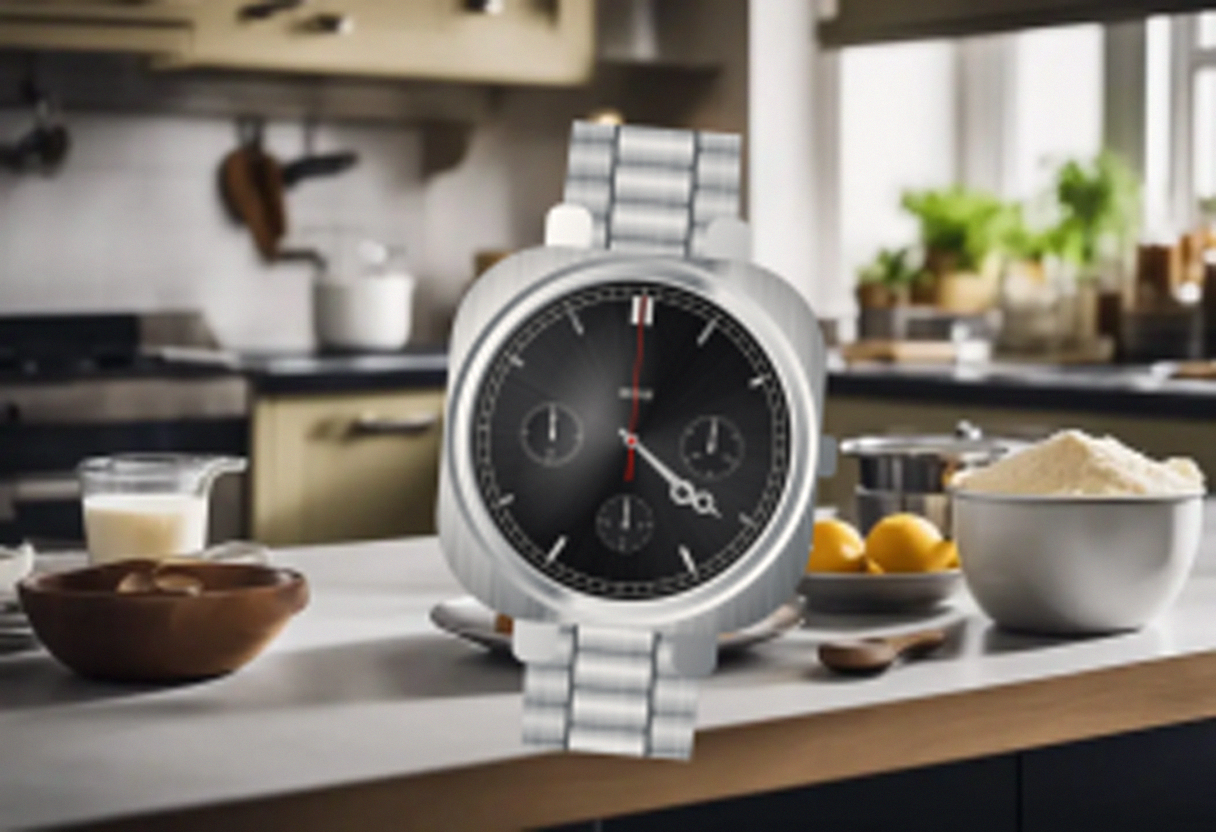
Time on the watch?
4:21
